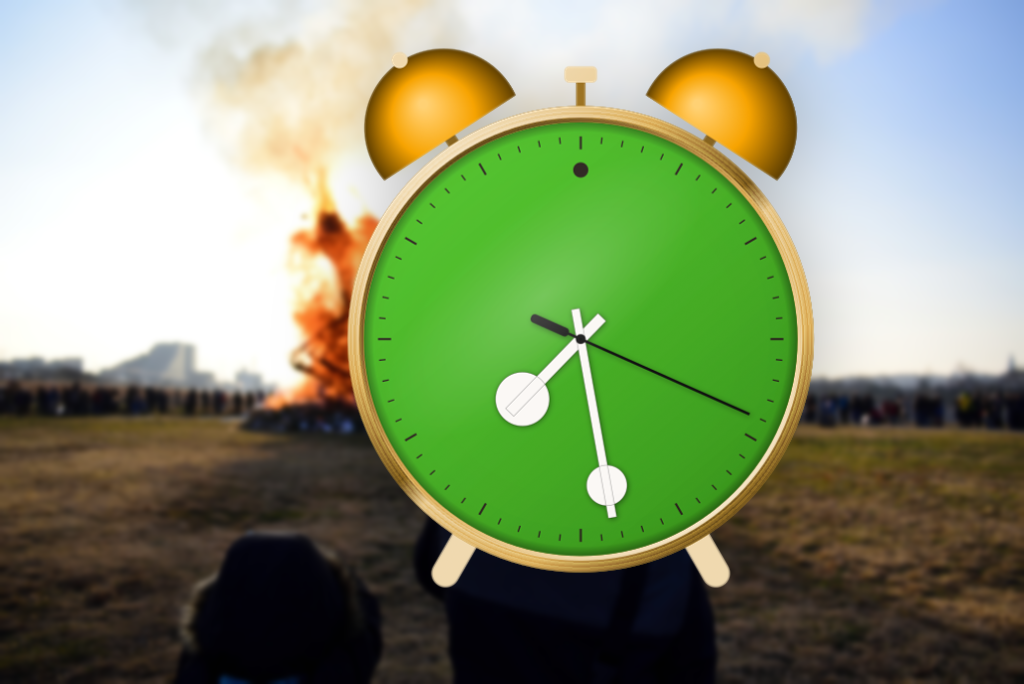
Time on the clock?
7:28:19
